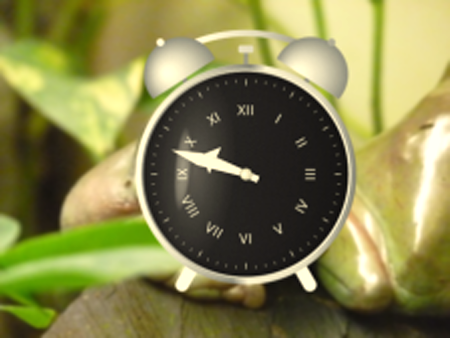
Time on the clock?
9:48
